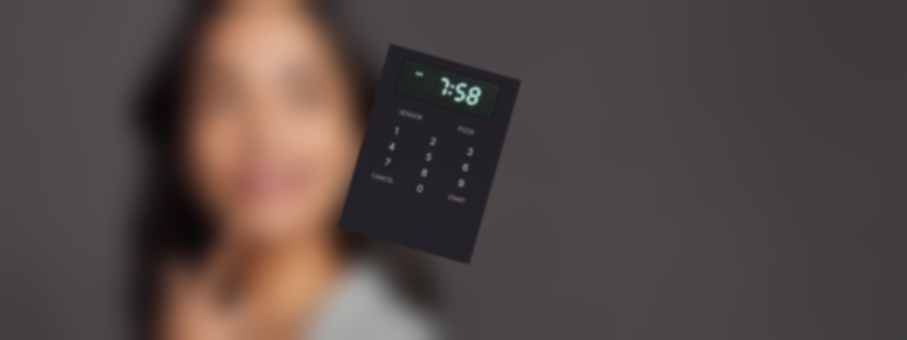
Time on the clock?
7:58
